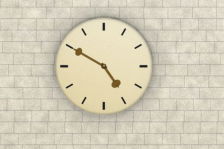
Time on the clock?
4:50
